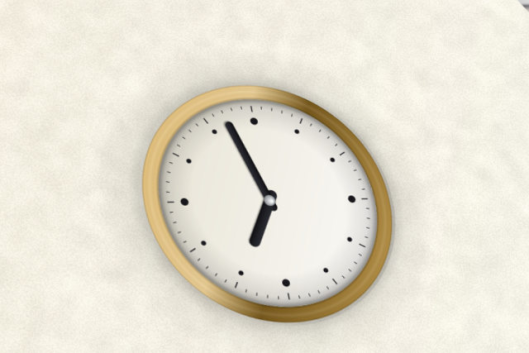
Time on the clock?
6:57
